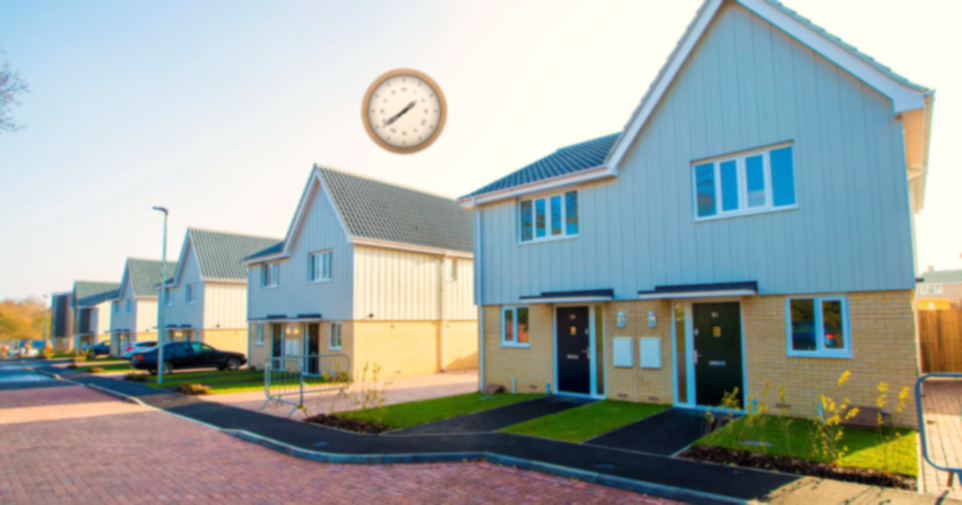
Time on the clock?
1:39
